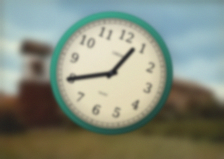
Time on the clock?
12:40
